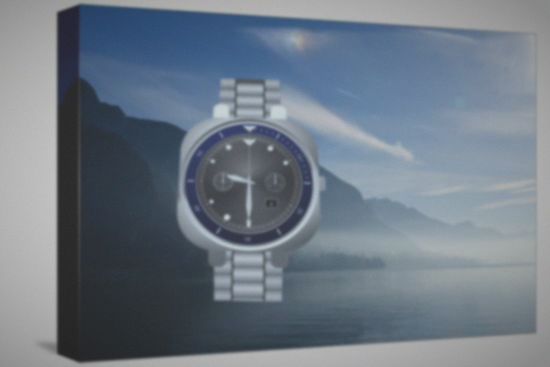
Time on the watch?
9:30
